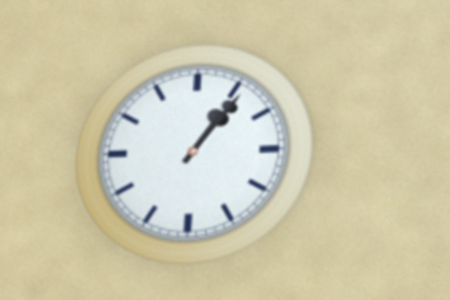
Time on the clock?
1:06
